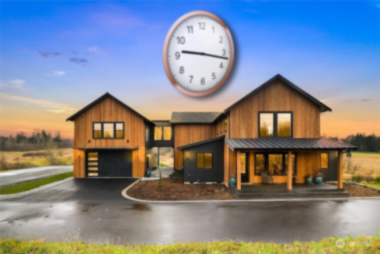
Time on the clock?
9:17
